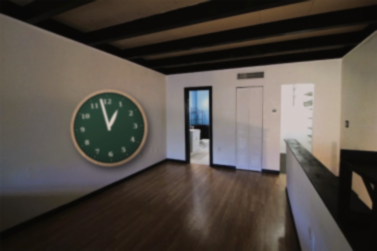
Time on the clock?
12:58
